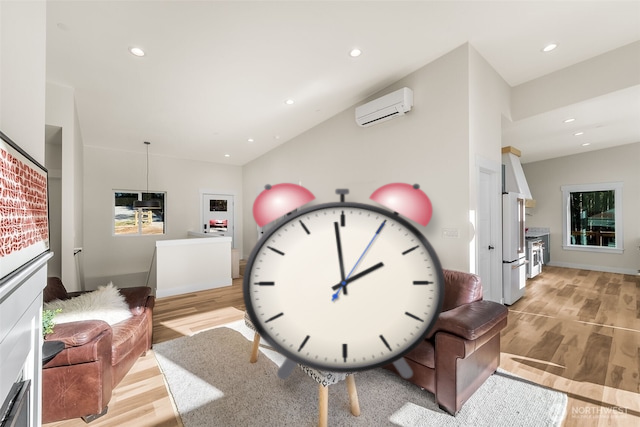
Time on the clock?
1:59:05
